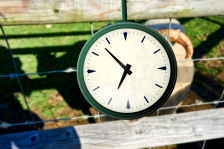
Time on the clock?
6:53
